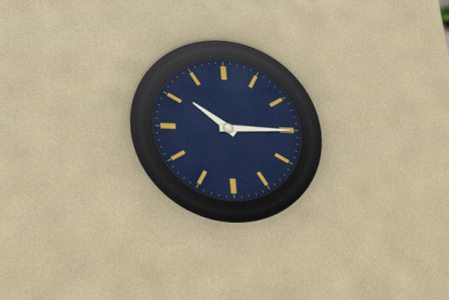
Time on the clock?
10:15
